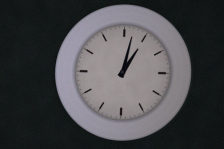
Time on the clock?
1:02
